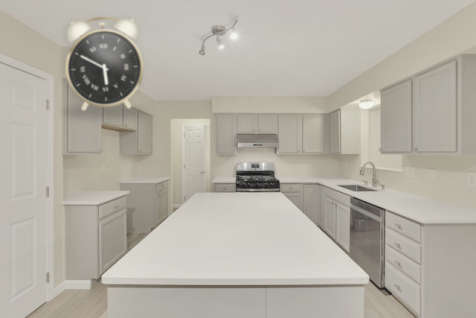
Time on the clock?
5:50
